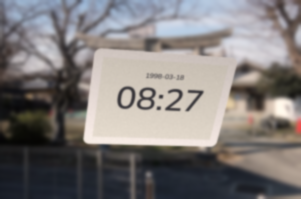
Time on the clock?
8:27
